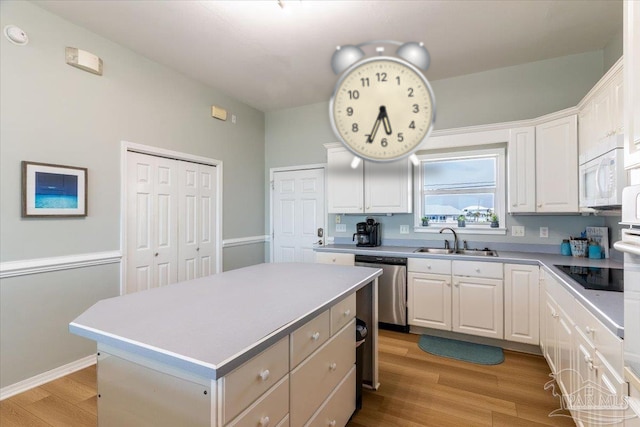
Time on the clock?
5:34
